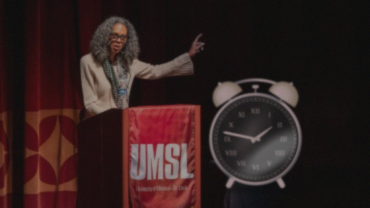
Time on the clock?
1:47
